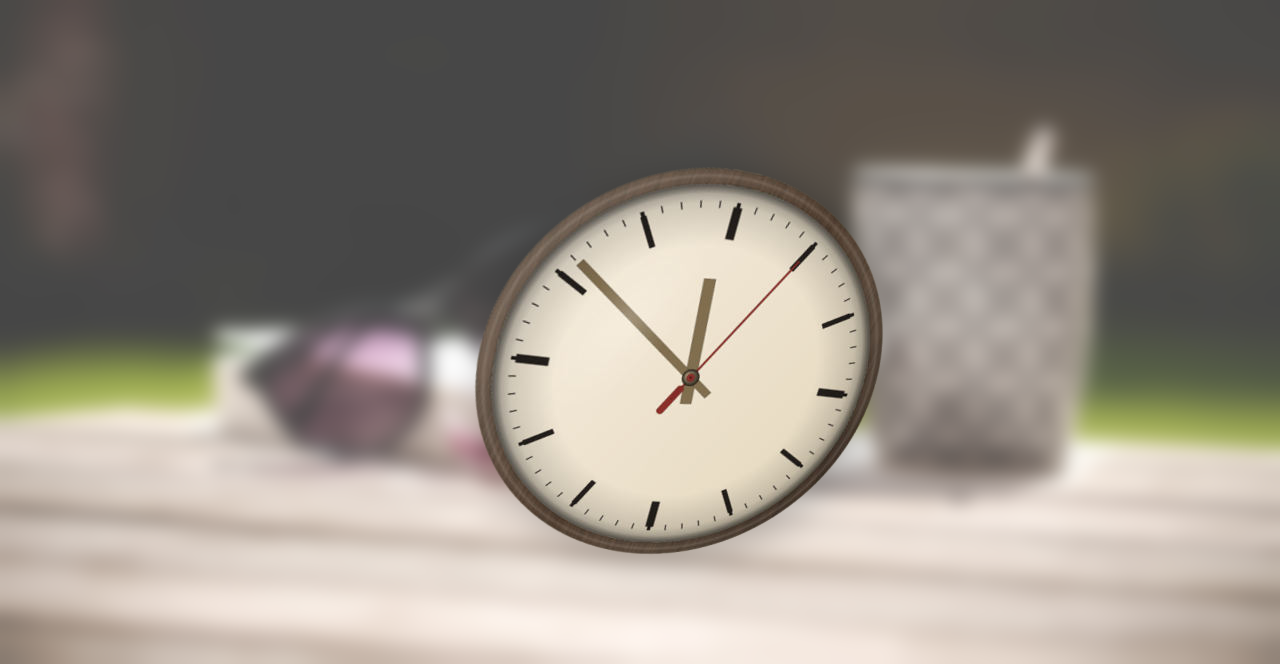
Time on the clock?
11:51:05
